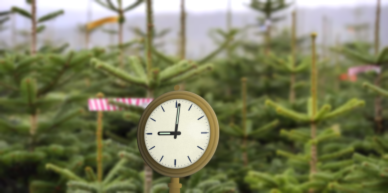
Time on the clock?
9:01
